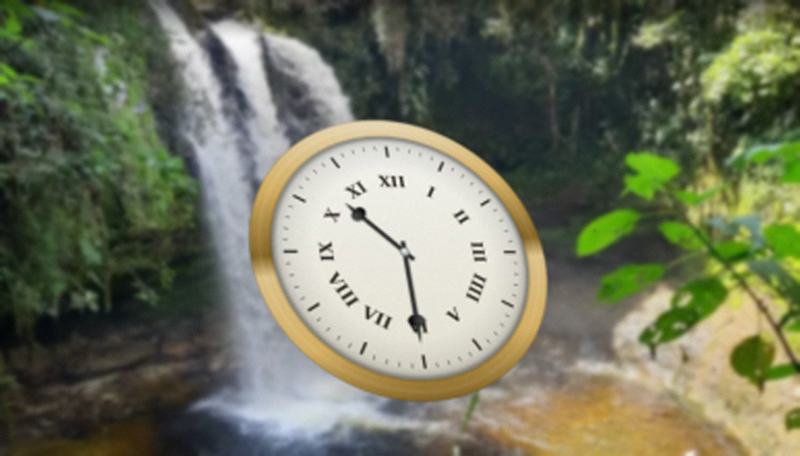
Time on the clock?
10:30
